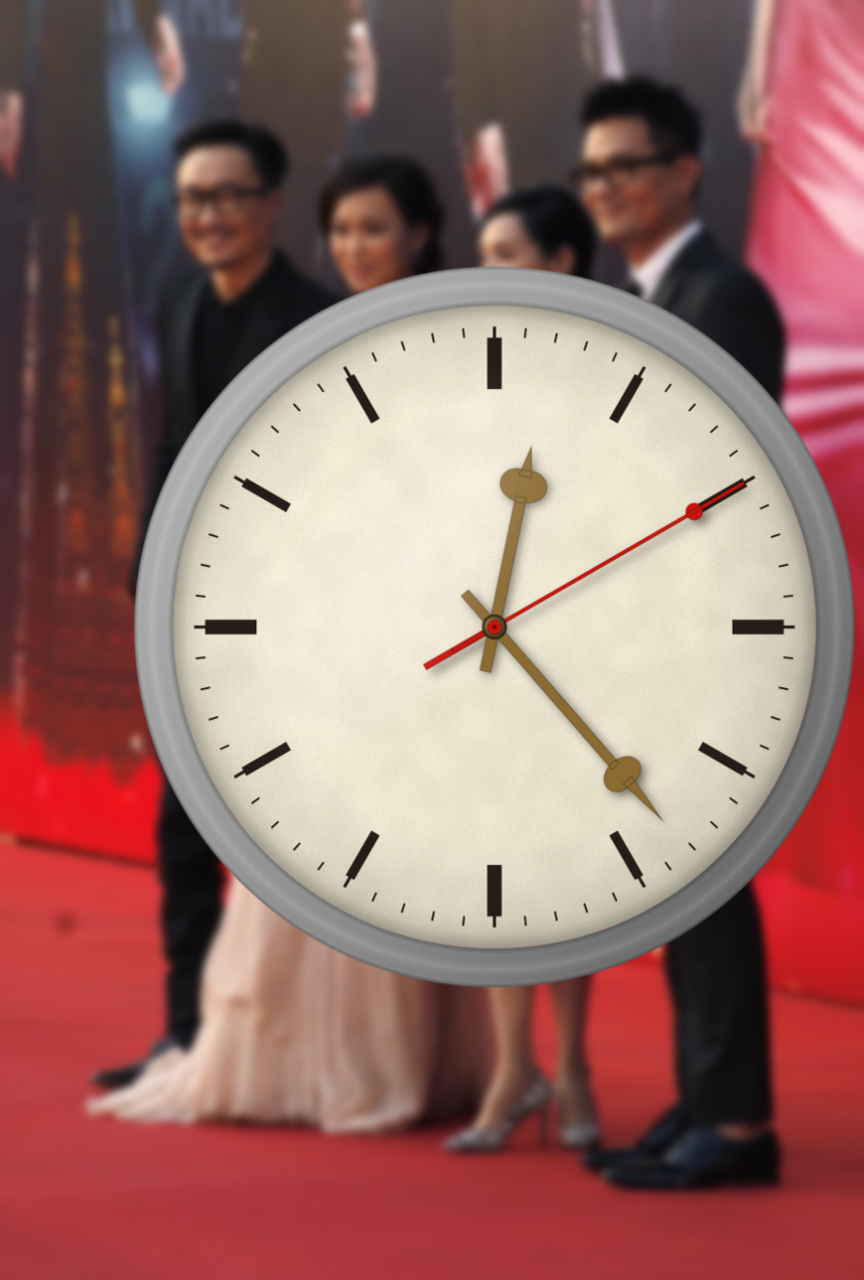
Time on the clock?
12:23:10
